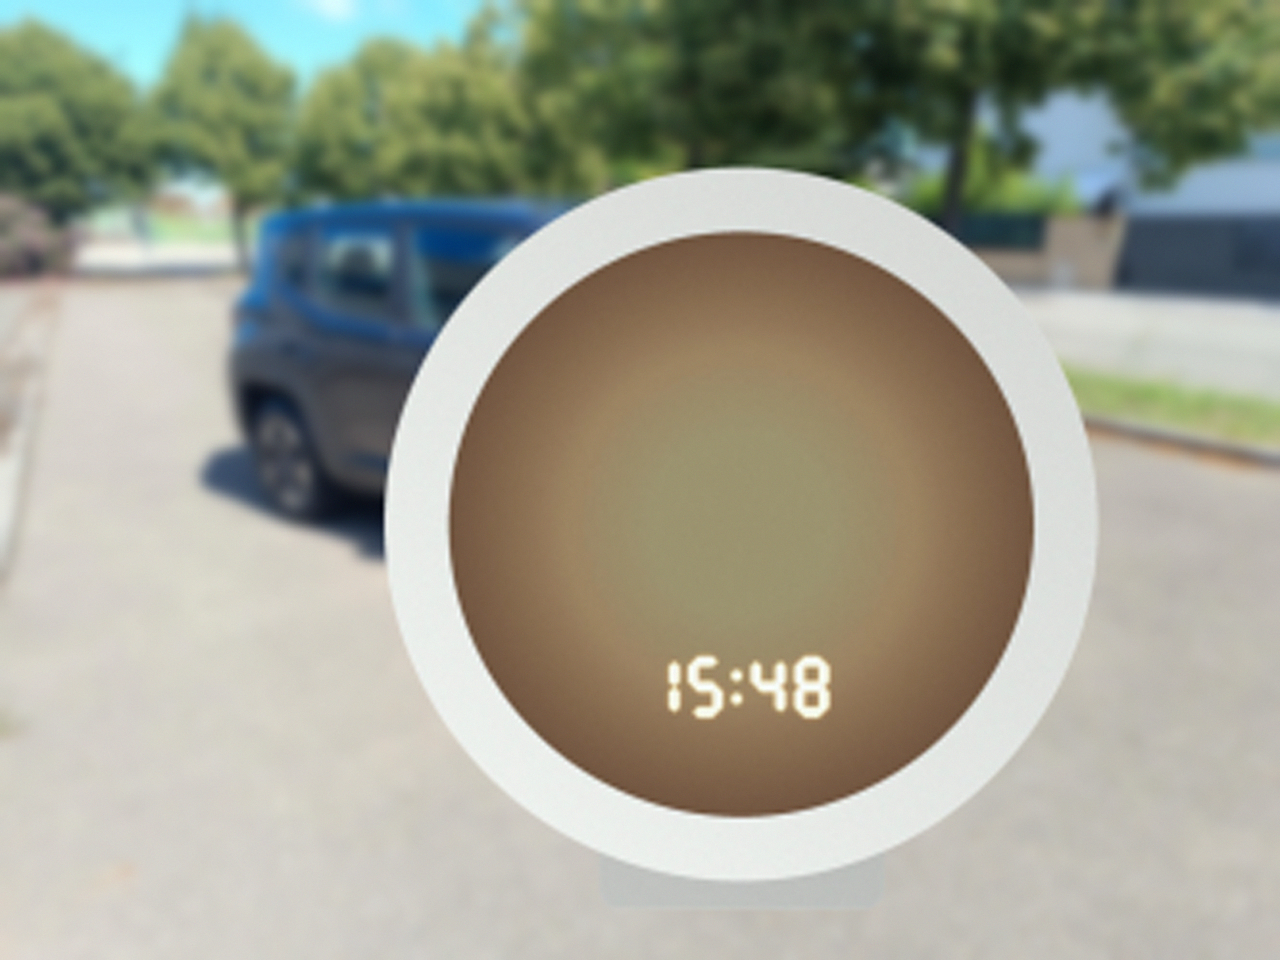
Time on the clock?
15:48
